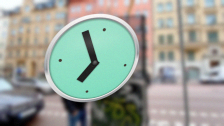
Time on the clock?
6:55
